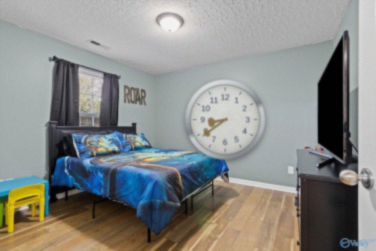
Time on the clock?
8:39
